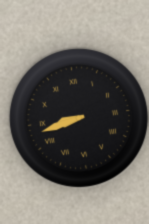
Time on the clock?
8:43
